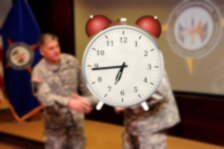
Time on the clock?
6:44
